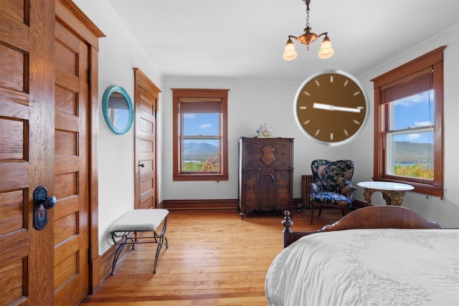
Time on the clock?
9:16
